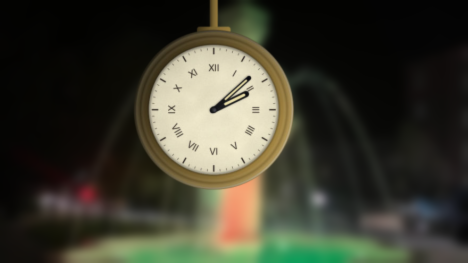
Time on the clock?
2:08
